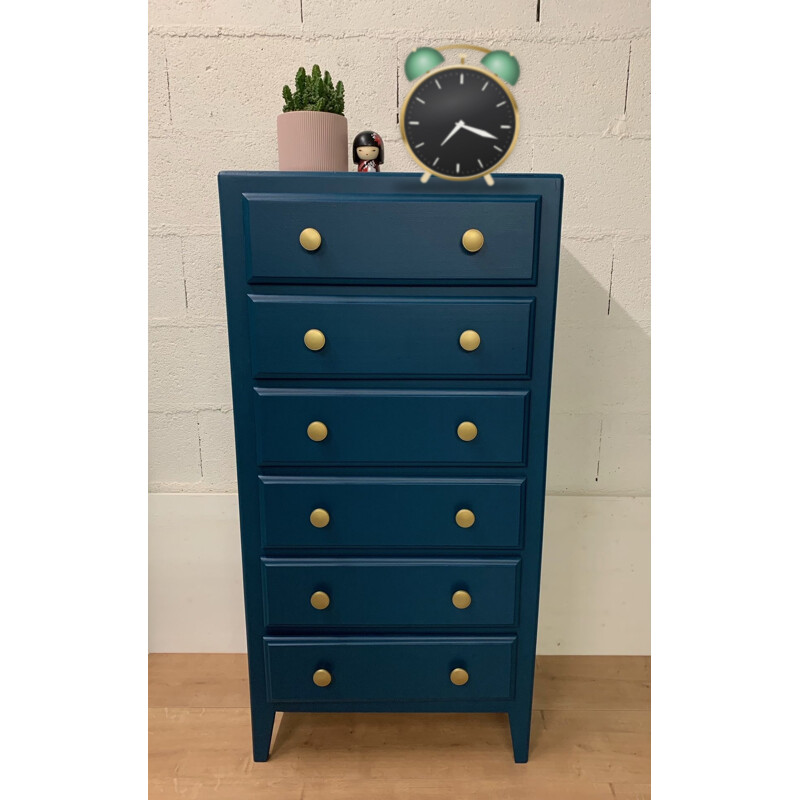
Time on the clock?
7:18
